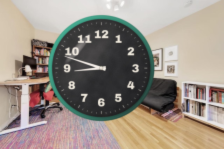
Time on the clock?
8:48
